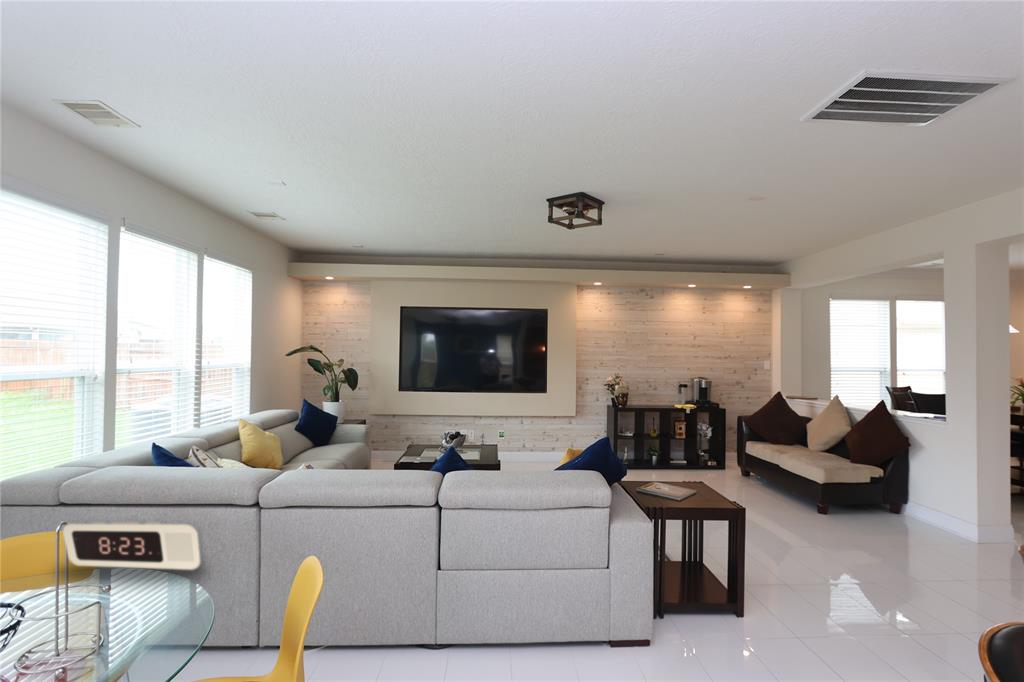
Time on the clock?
8:23
